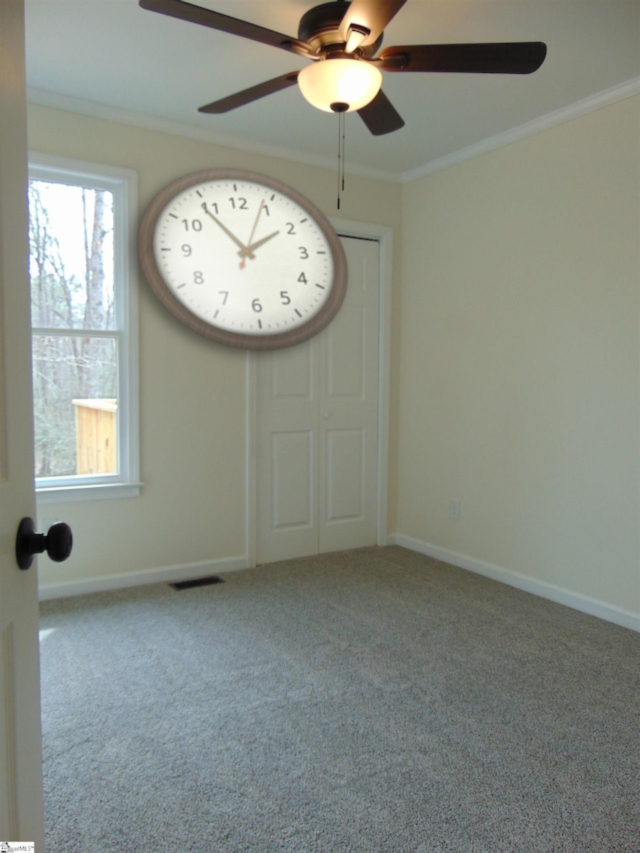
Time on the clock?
1:54:04
